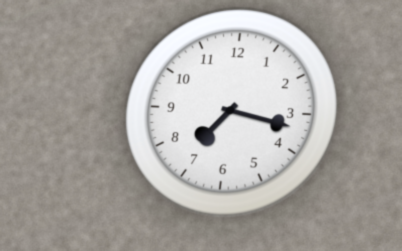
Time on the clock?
7:17
